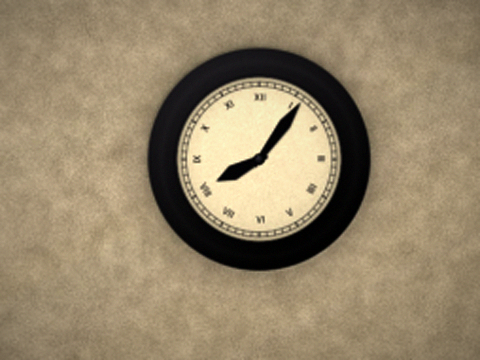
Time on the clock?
8:06
